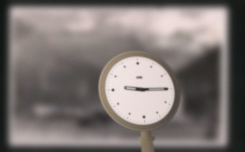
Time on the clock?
9:15
